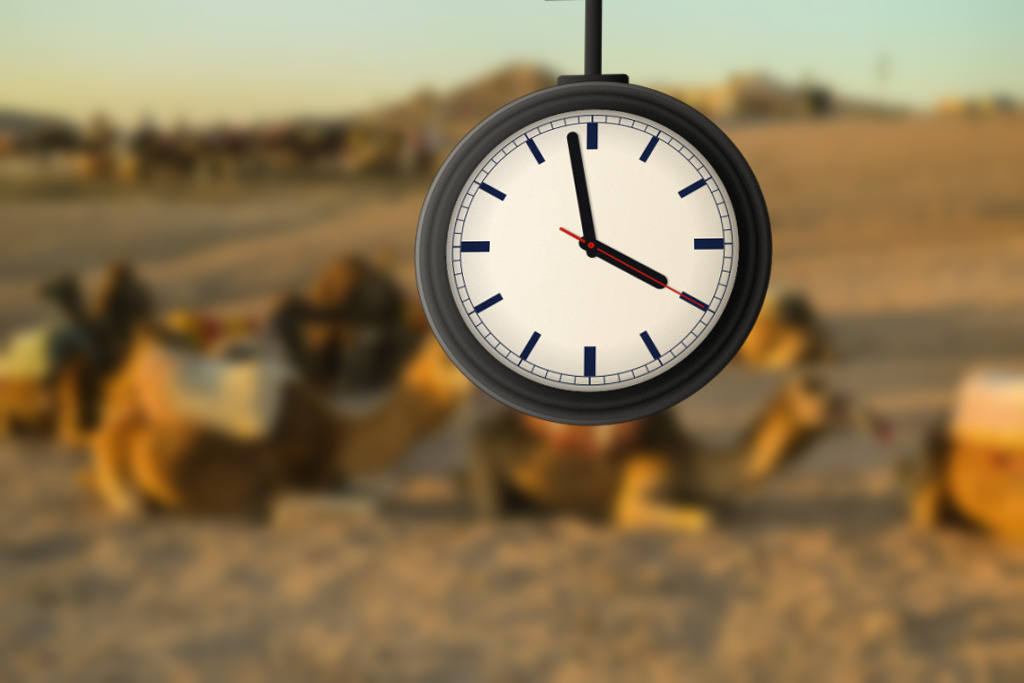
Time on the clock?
3:58:20
